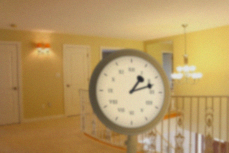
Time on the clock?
1:12
